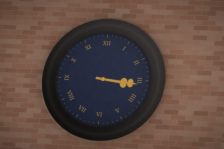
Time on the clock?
3:16
